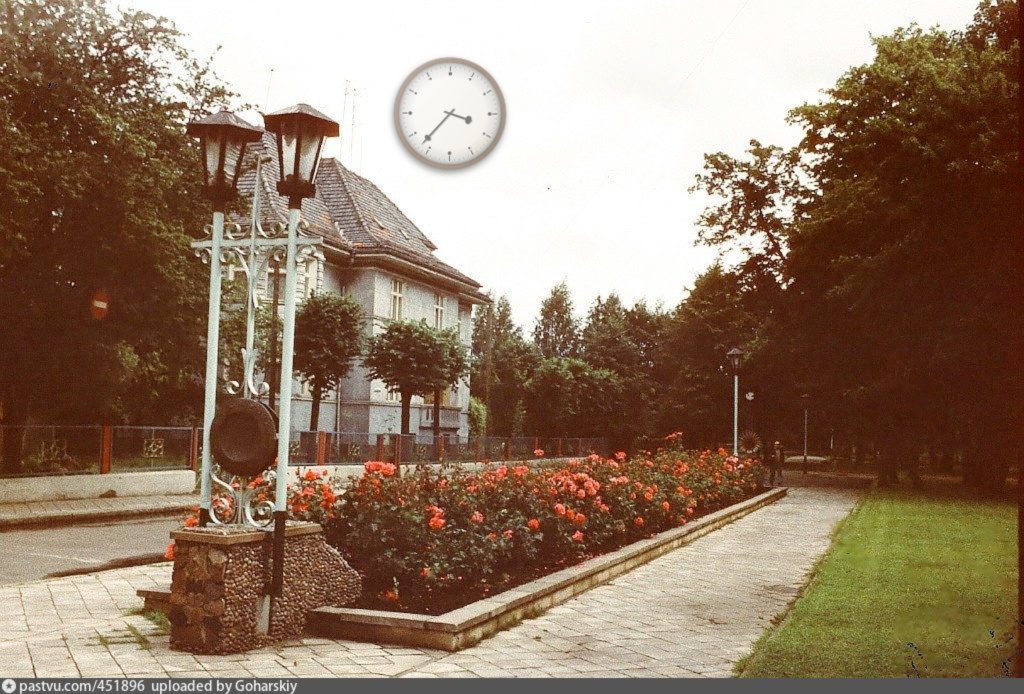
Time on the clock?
3:37
